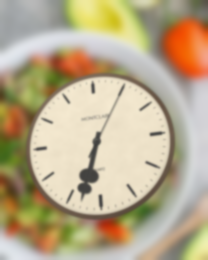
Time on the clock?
6:33:05
